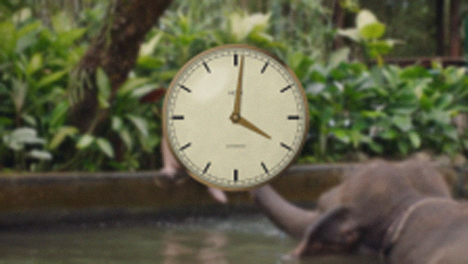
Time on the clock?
4:01
